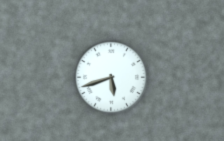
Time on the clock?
5:42
